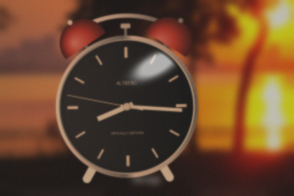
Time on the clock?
8:15:47
